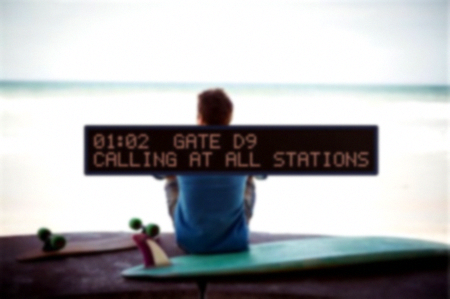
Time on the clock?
1:02
